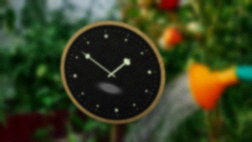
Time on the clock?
1:52
